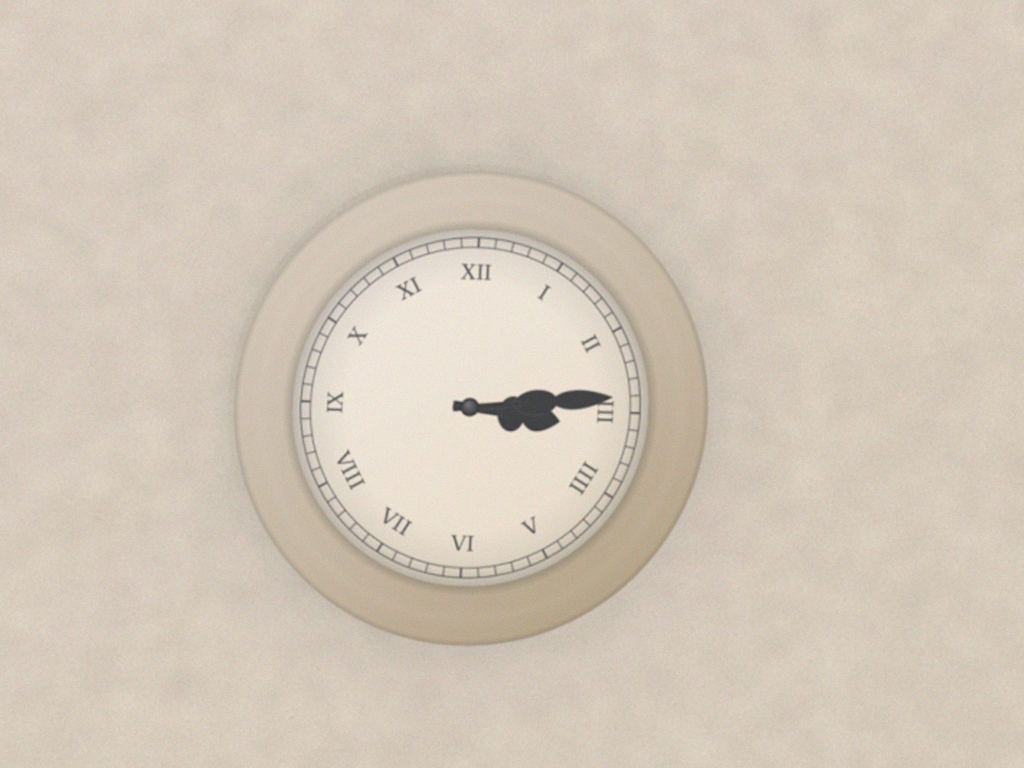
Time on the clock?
3:14
